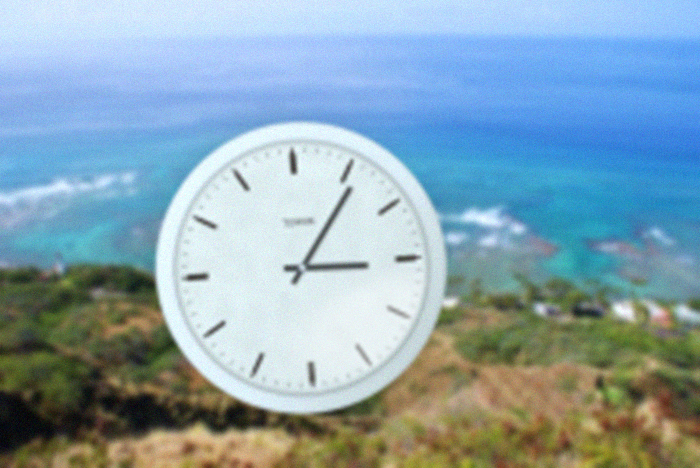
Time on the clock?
3:06
